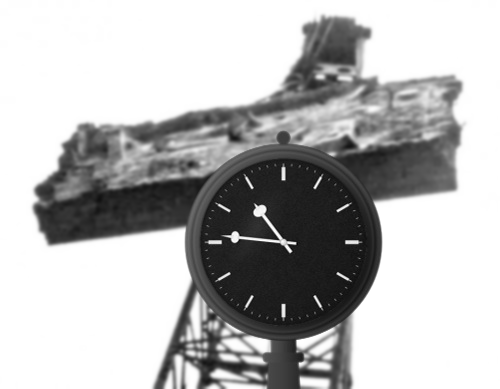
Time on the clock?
10:46
